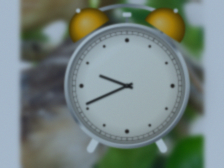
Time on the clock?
9:41
